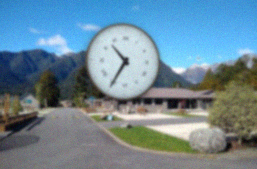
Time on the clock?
10:35
